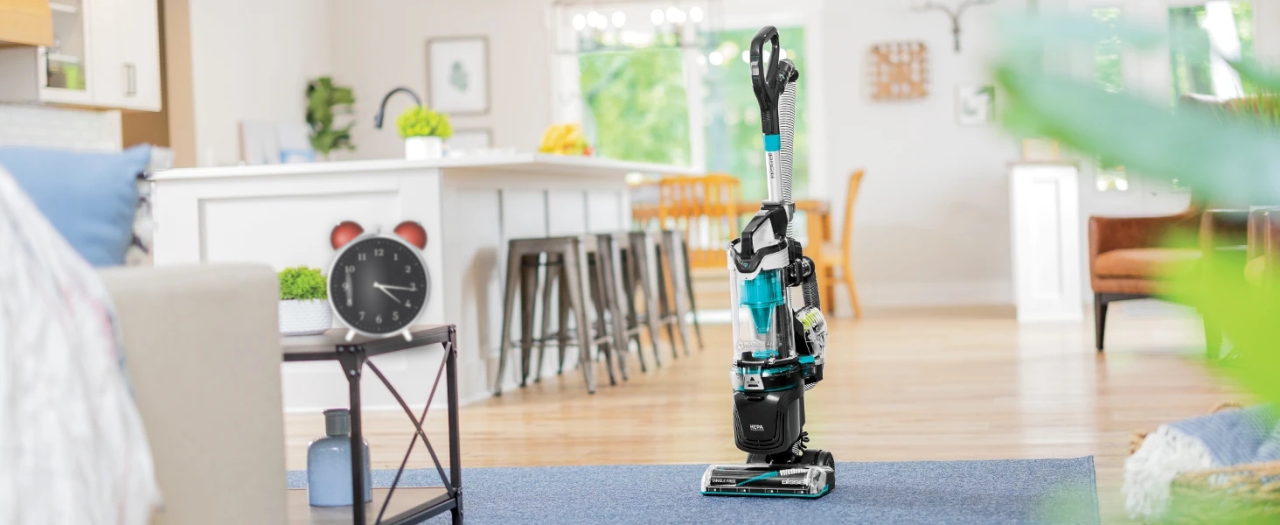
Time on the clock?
4:16
